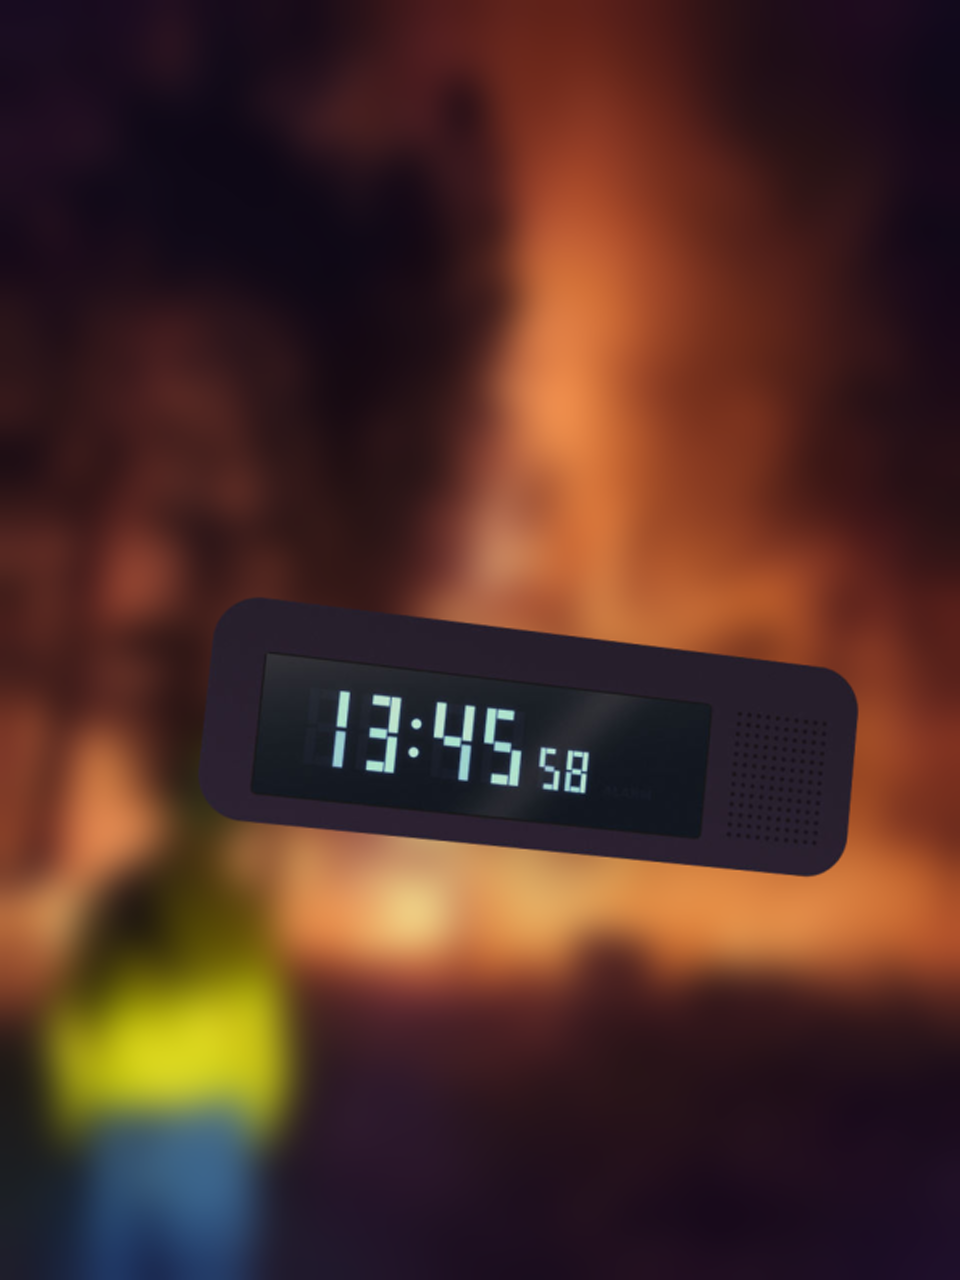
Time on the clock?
13:45:58
